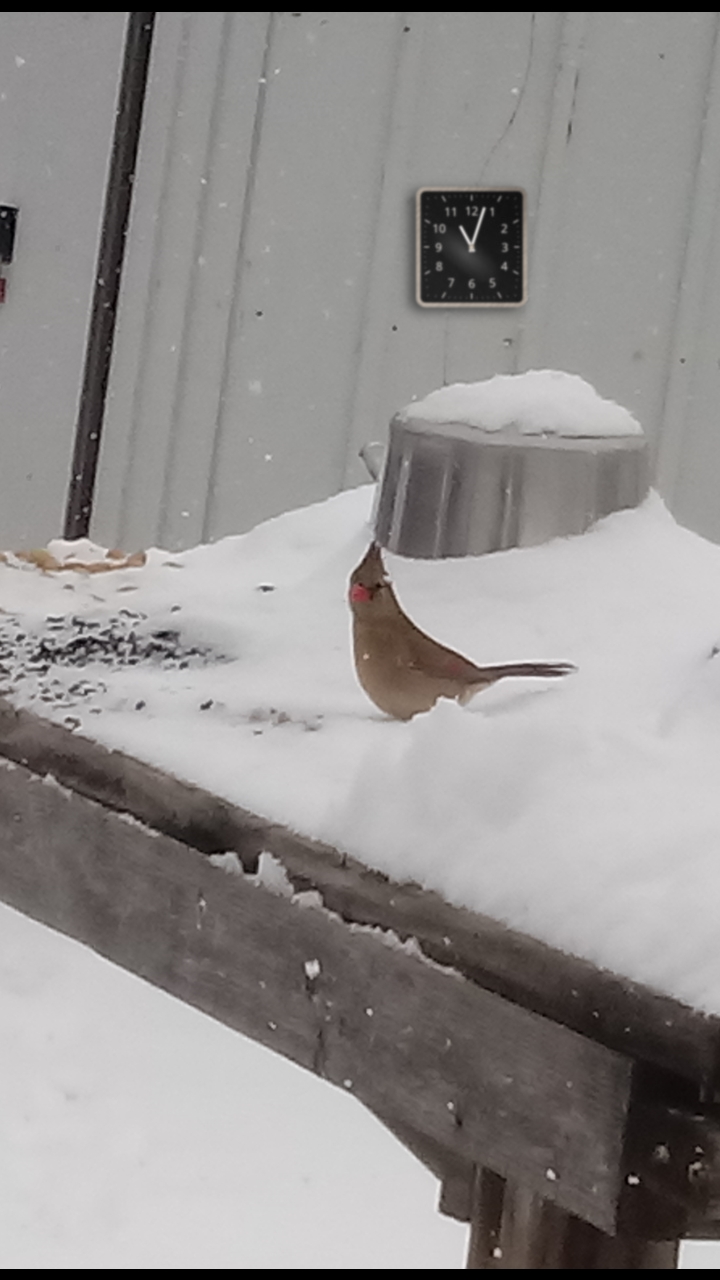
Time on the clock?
11:03
